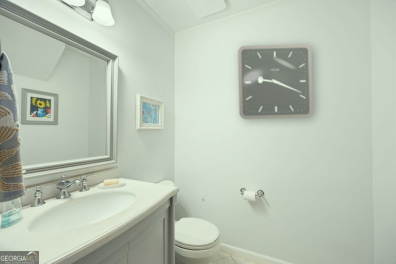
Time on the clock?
9:19
